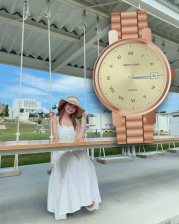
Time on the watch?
3:15
